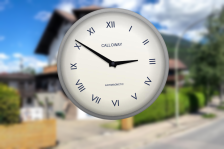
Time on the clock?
2:51
